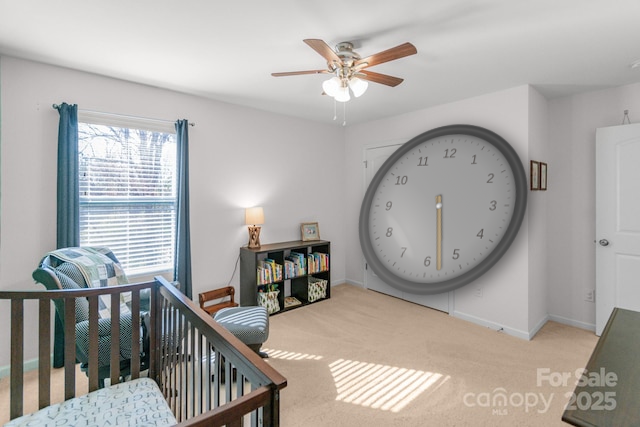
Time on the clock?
5:28
